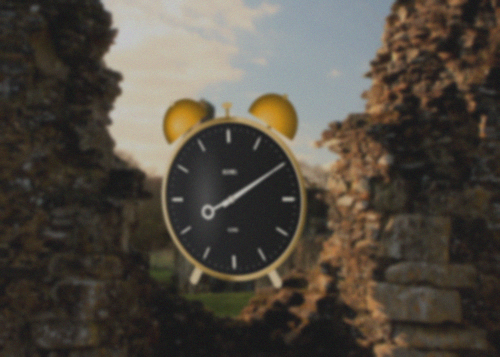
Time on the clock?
8:10
